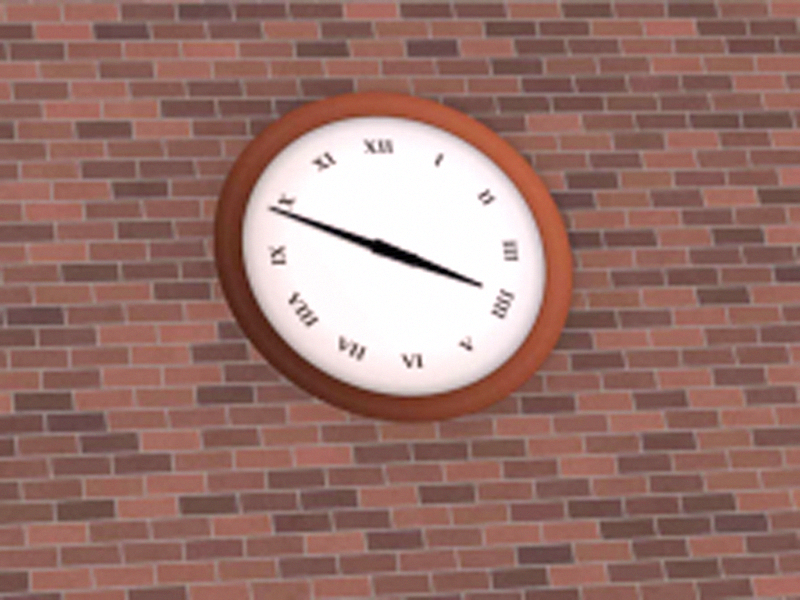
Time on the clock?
3:49
